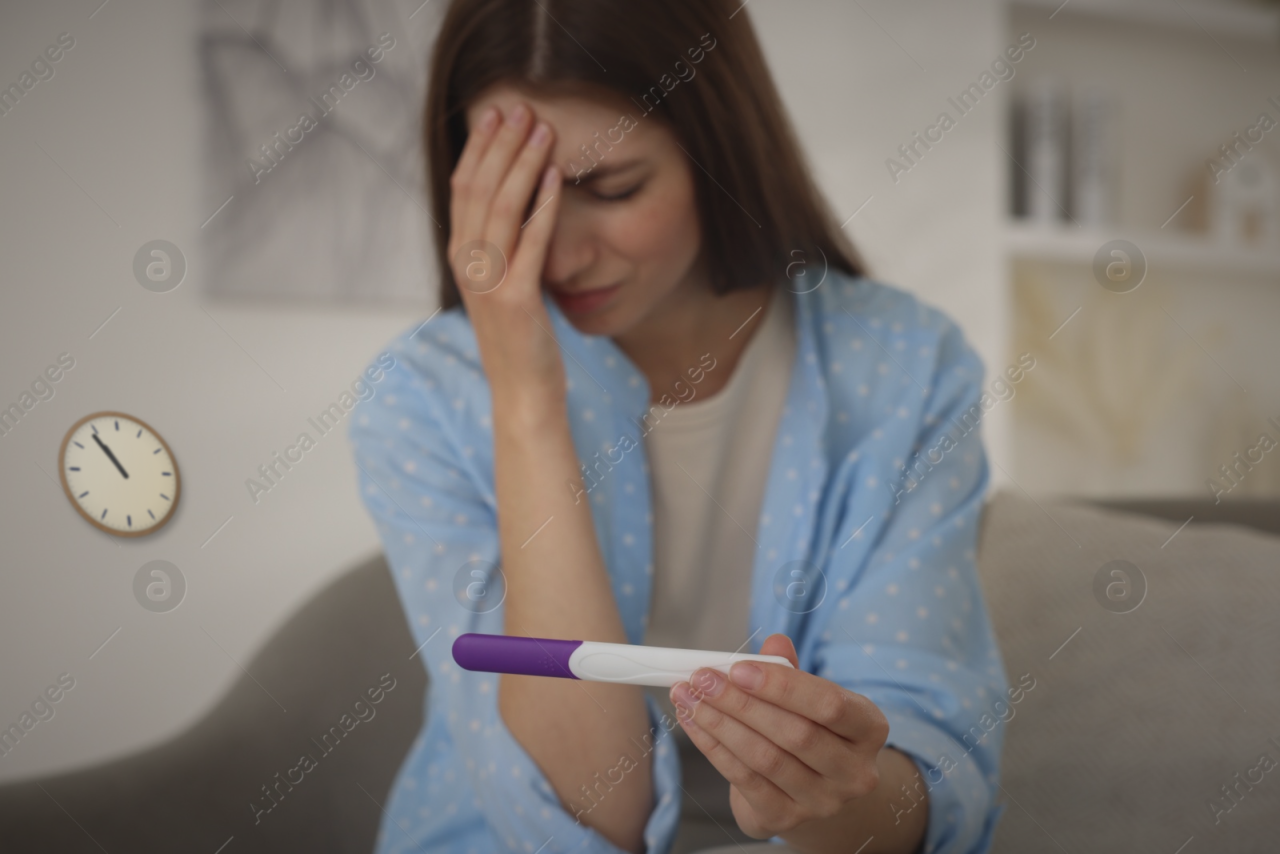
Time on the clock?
10:54
